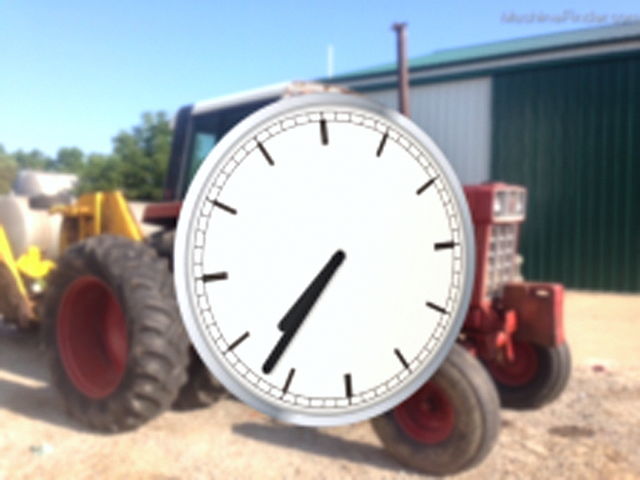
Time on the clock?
7:37
